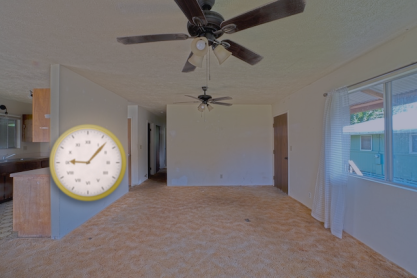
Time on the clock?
9:07
